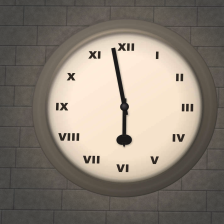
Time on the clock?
5:58
